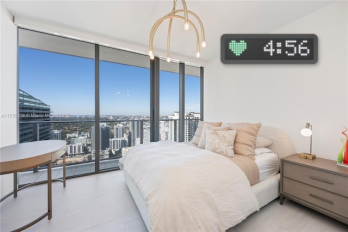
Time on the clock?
4:56
